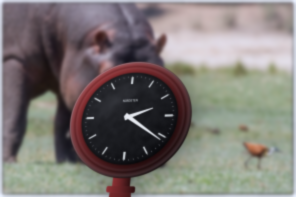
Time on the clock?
2:21
